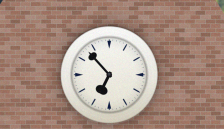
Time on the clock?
6:53
